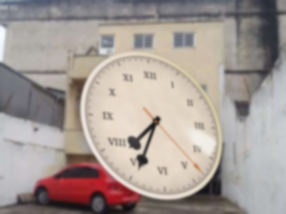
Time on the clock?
7:34:23
